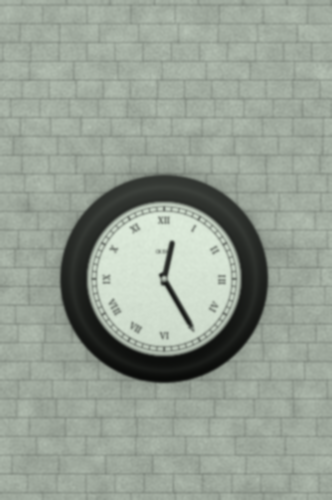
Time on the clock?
12:25
